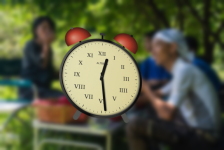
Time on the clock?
12:29
